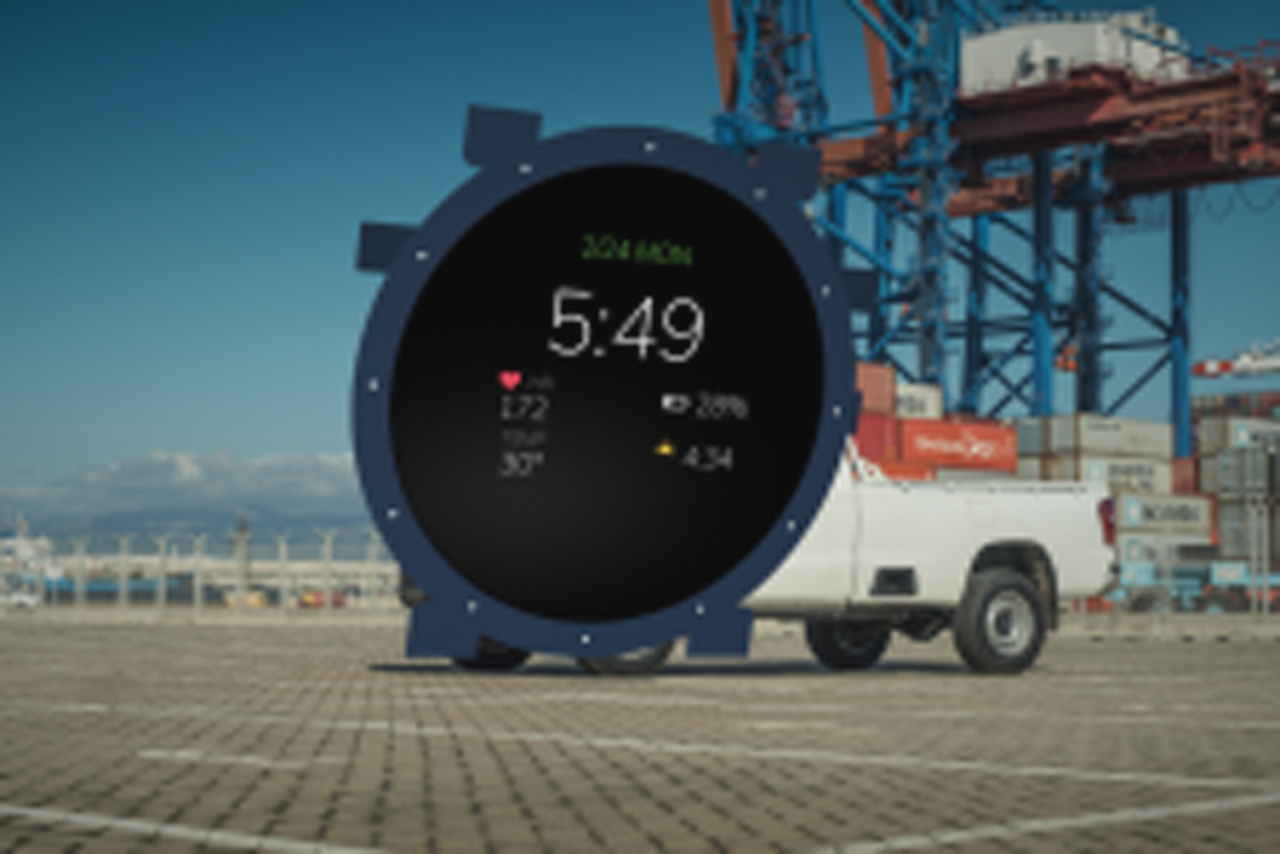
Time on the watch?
5:49
